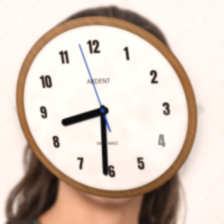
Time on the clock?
8:30:58
